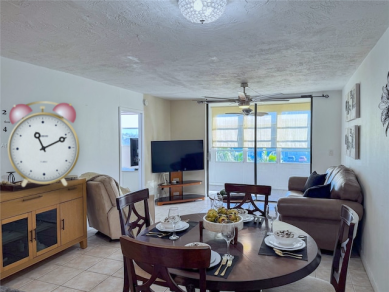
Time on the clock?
11:11
